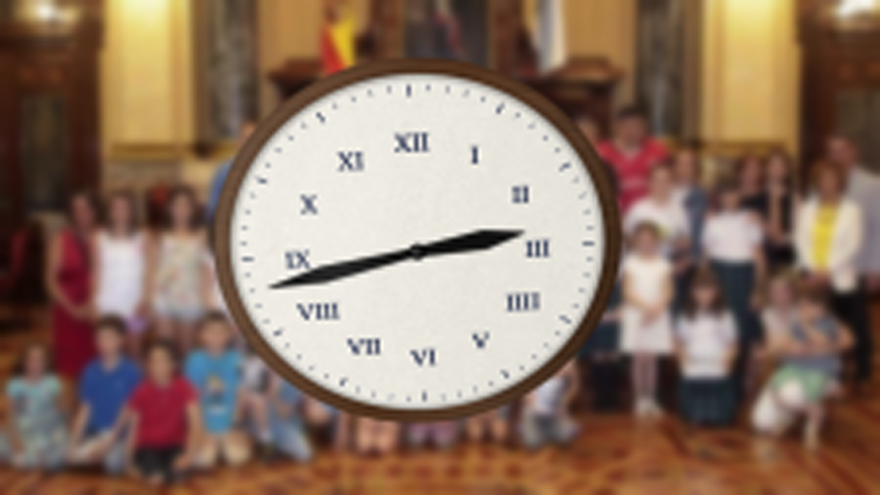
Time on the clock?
2:43
